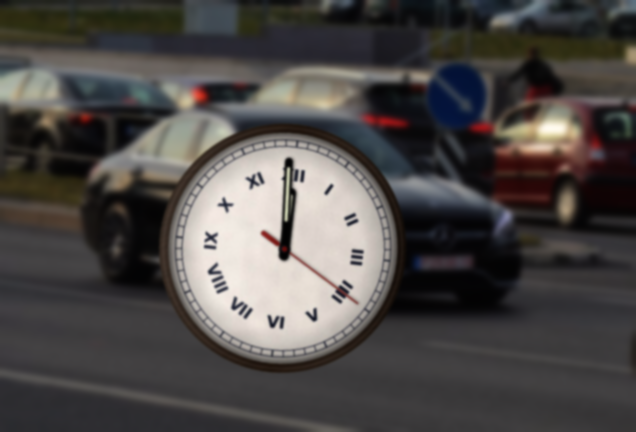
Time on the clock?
11:59:20
